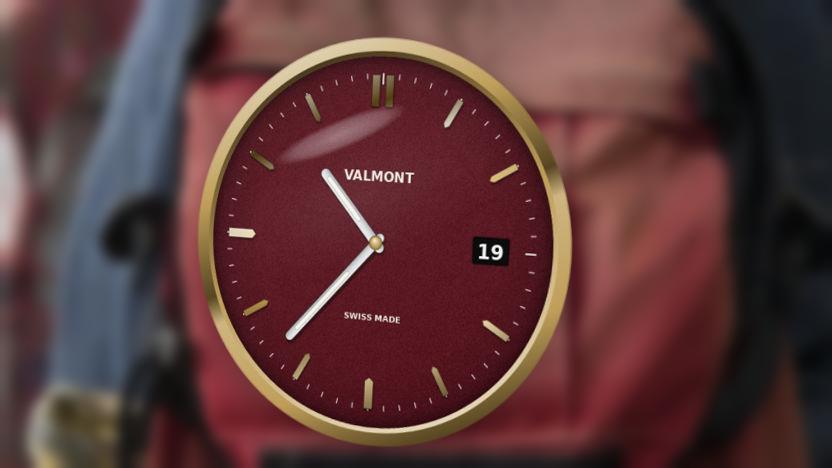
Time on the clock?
10:37
